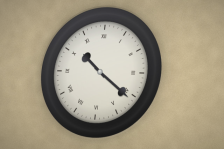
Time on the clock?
10:21
